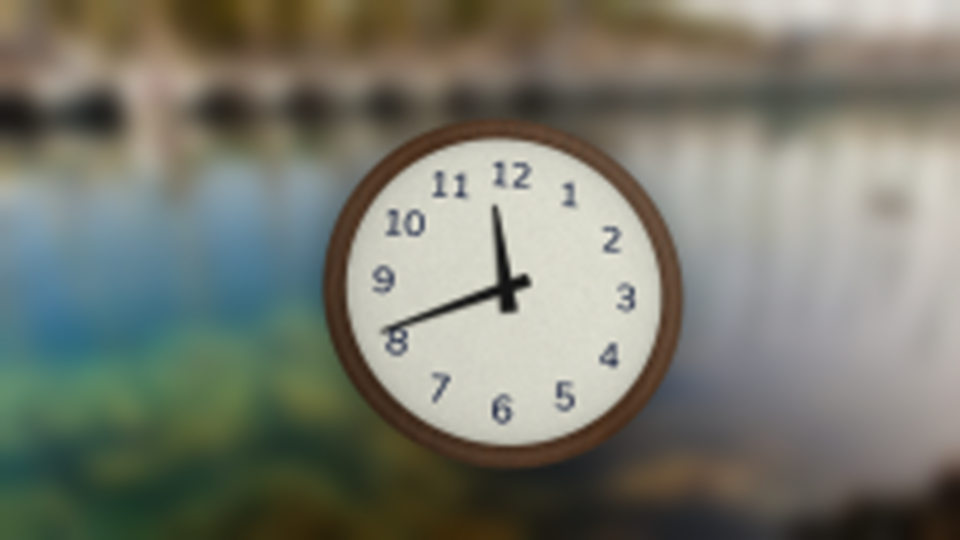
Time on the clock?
11:41
